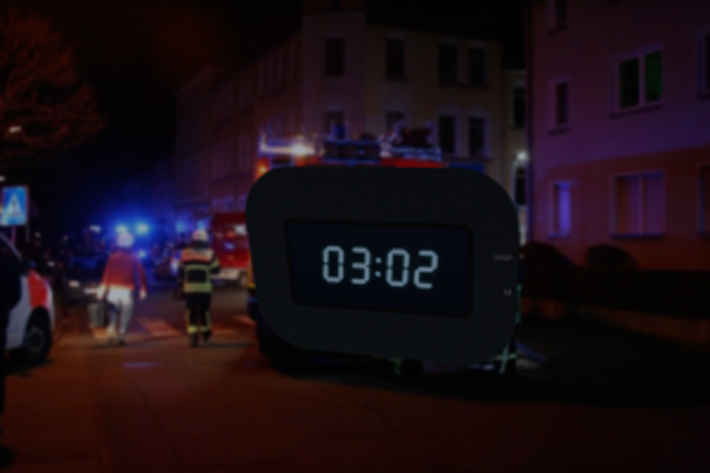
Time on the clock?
3:02
